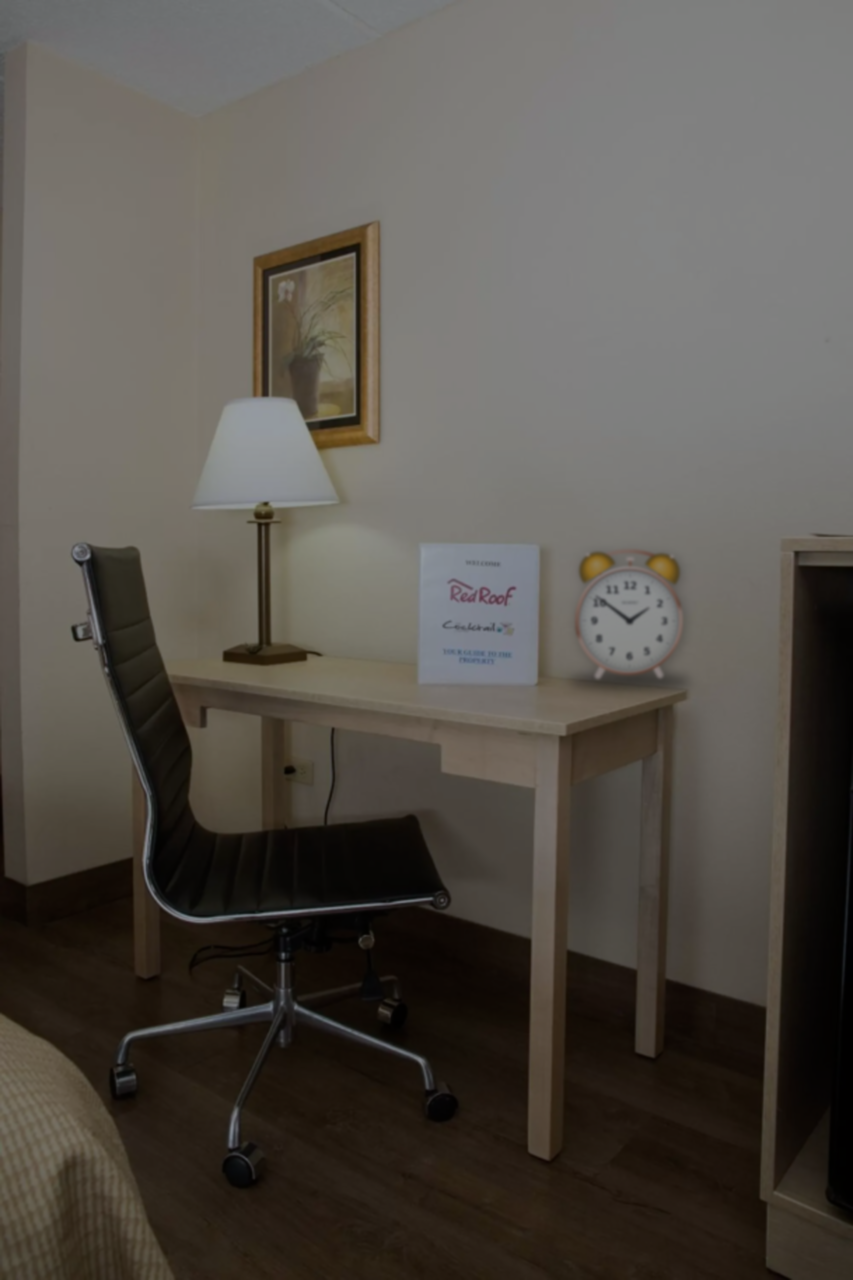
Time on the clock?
1:51
